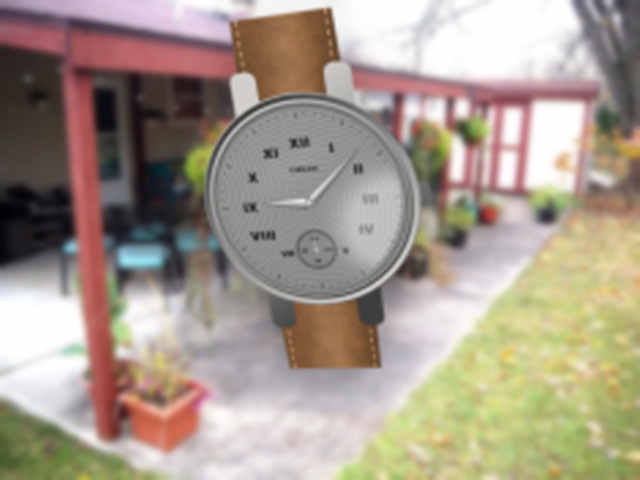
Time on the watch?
9:08
